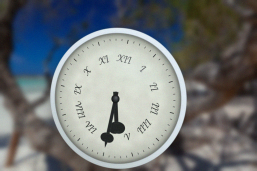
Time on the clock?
5:30
